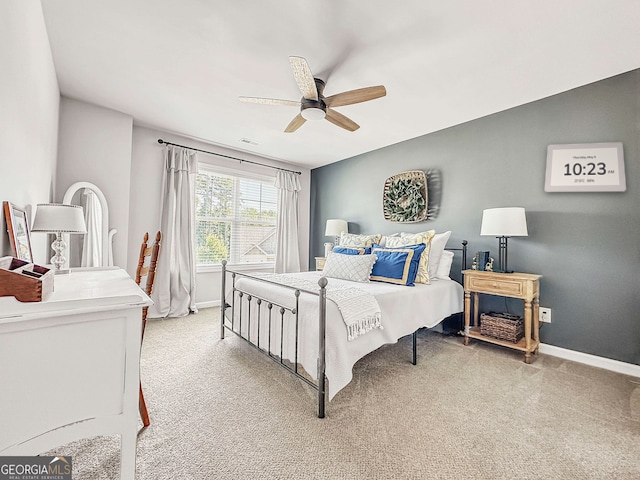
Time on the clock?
10:23
